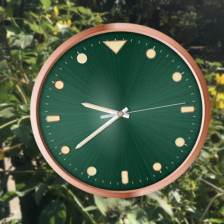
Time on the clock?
9:39:14
